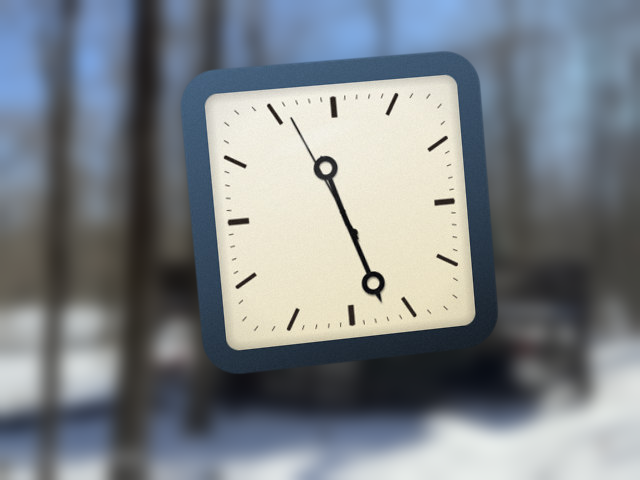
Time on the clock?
11:26:56
